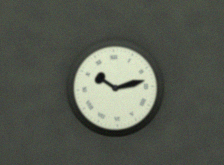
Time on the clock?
10:13
